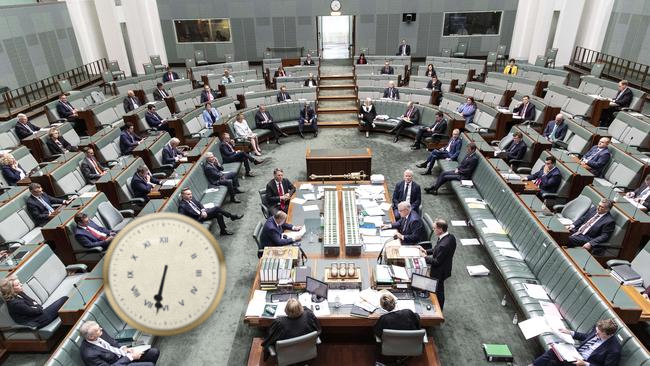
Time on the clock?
6:32
